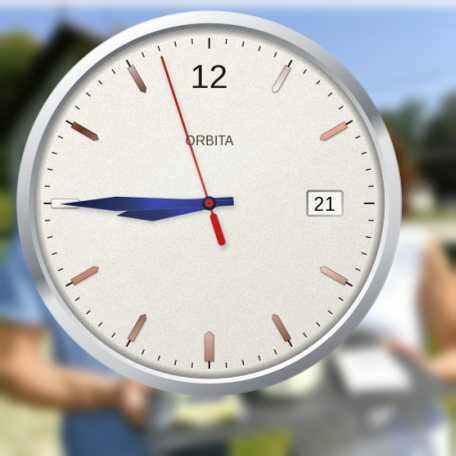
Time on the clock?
8:44:57
